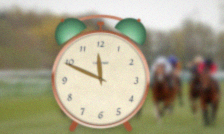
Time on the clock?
11:49
